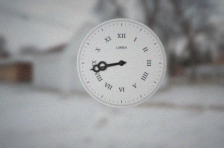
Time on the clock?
8:43
